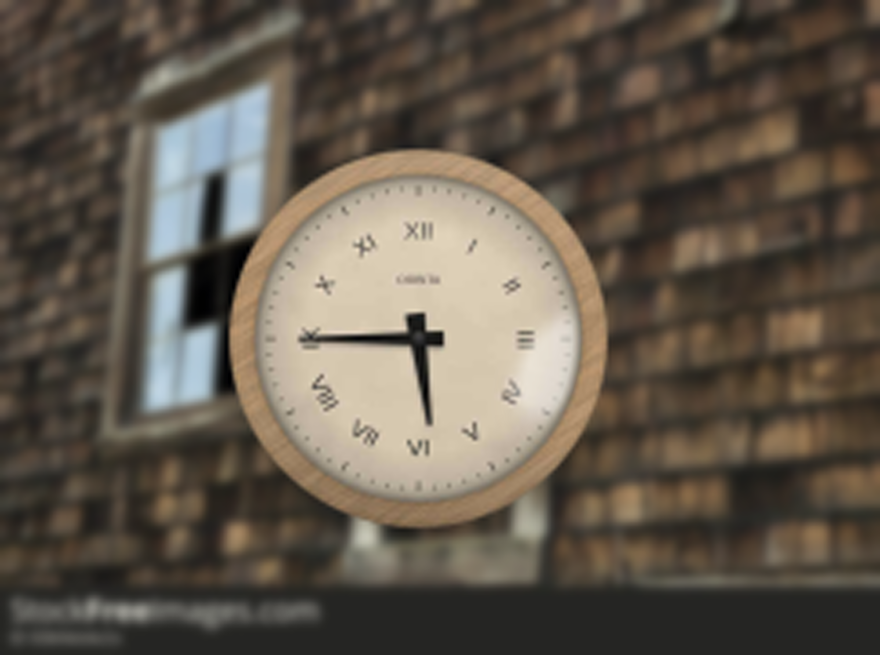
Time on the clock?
5:45
